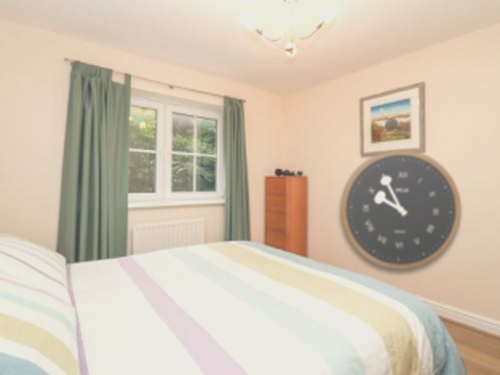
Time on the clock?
9:55
